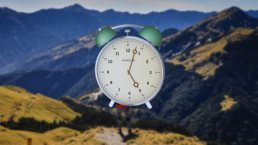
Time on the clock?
5:03
